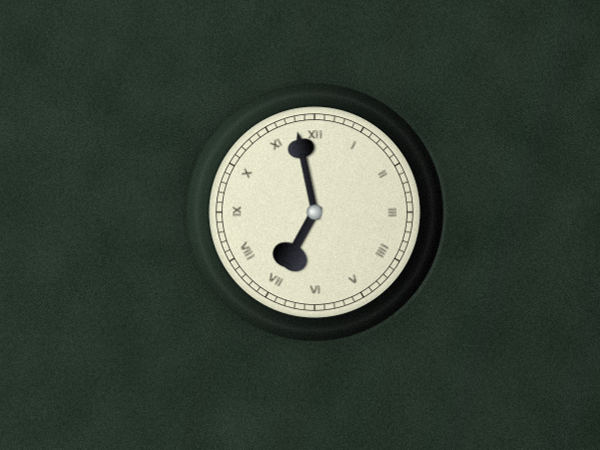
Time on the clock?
6:58
